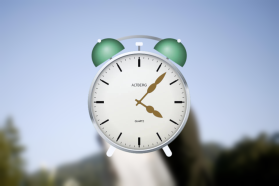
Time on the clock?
4:07
